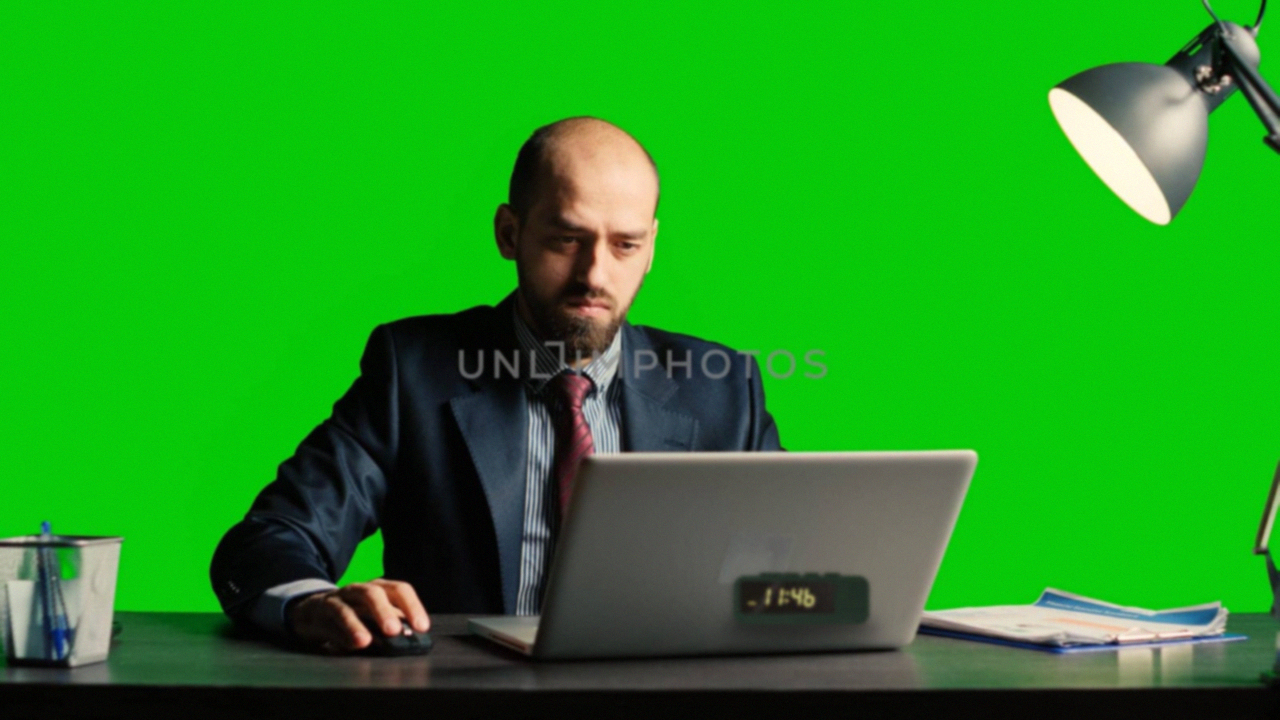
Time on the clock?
11:46
